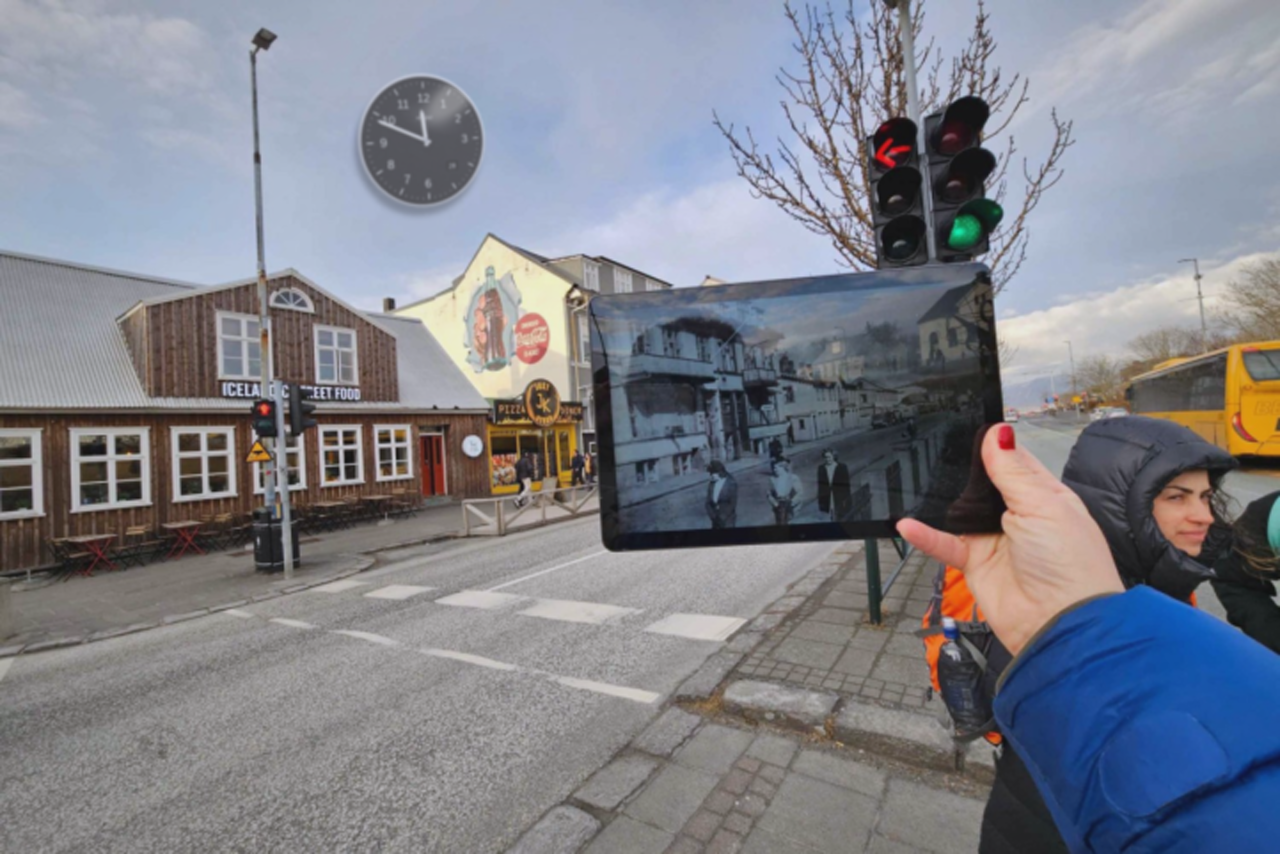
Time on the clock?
11:49
